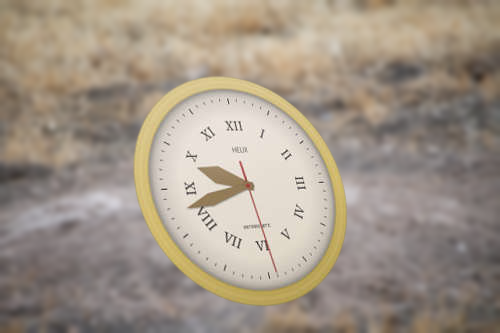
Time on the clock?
9:42:29
